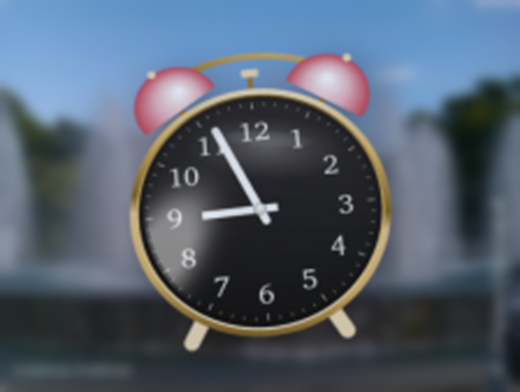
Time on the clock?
8:56
